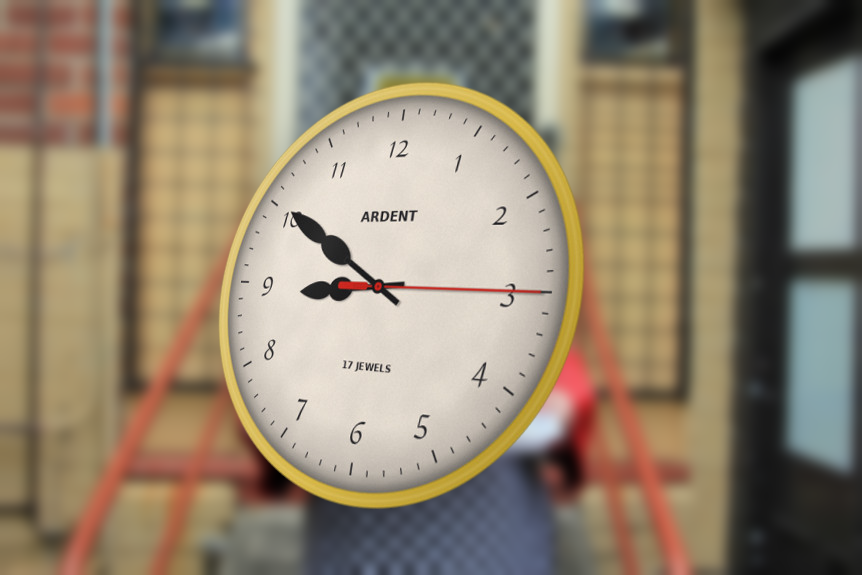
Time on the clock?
8:50:15
